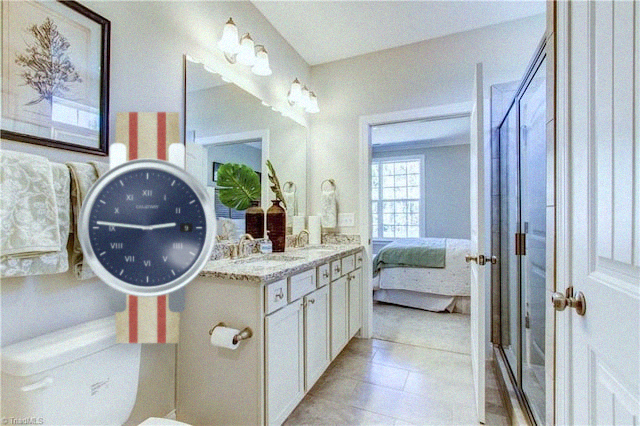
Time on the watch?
2:46
